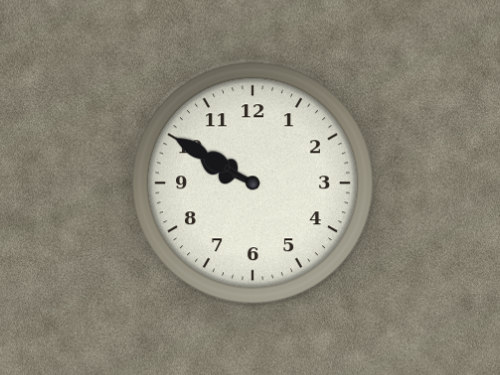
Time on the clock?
9:50
